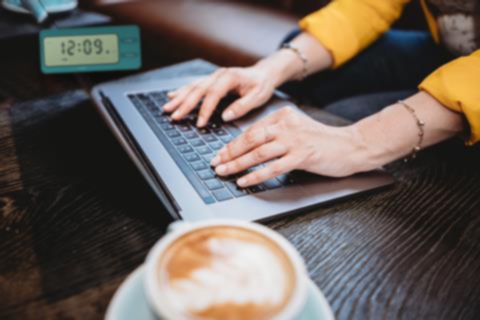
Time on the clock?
12:09
